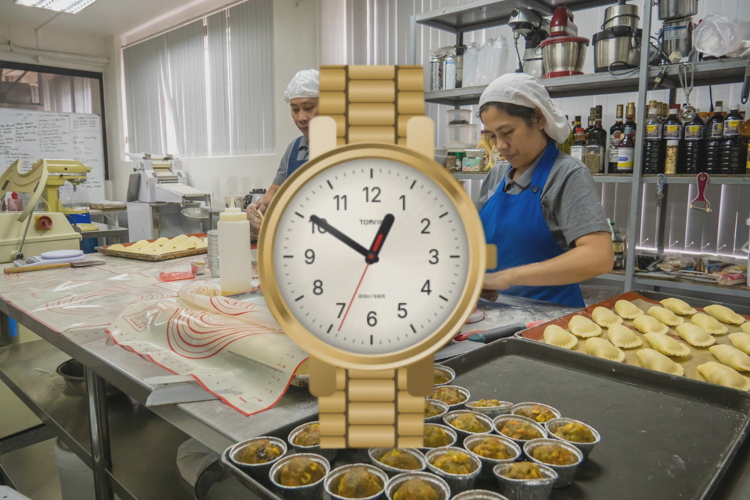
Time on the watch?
12:50:34
